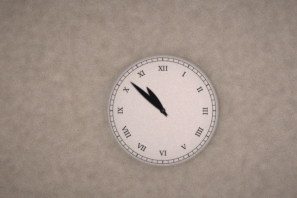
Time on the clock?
10:52
